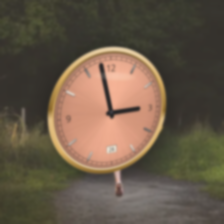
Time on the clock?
2:58
